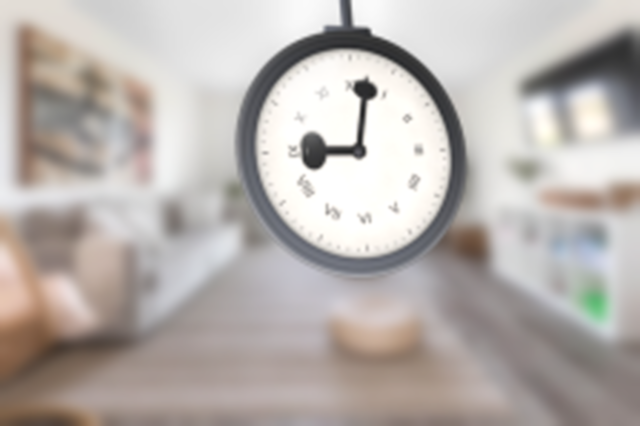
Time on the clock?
9:02
